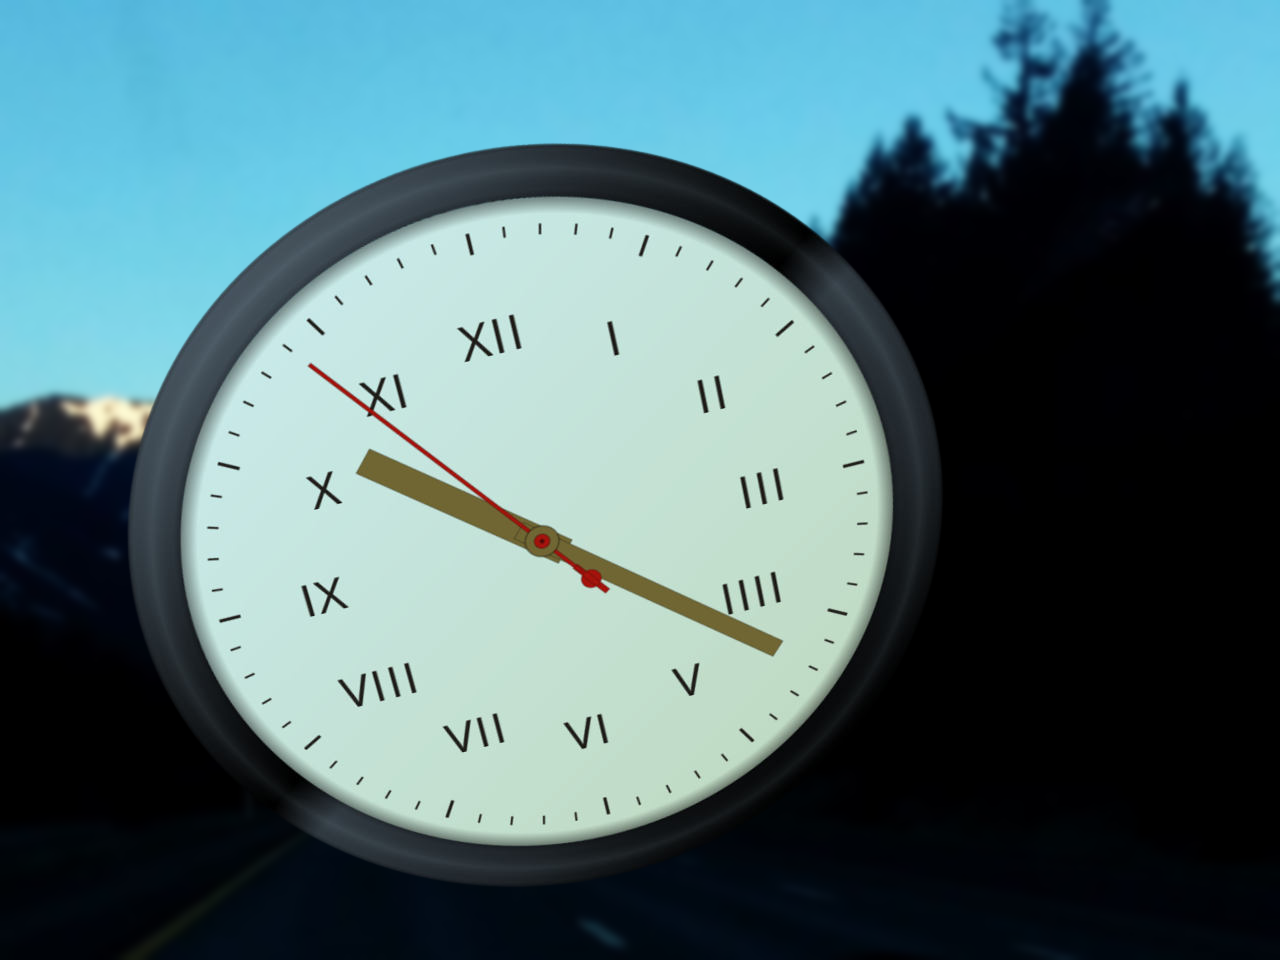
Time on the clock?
10:21:54
